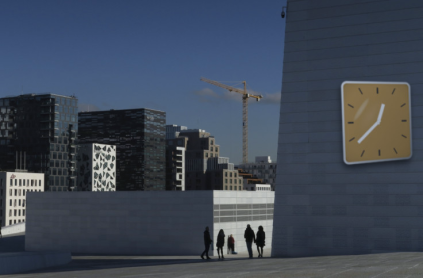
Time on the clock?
12:38
